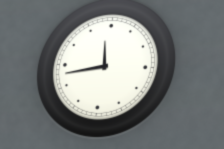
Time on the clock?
11:43
